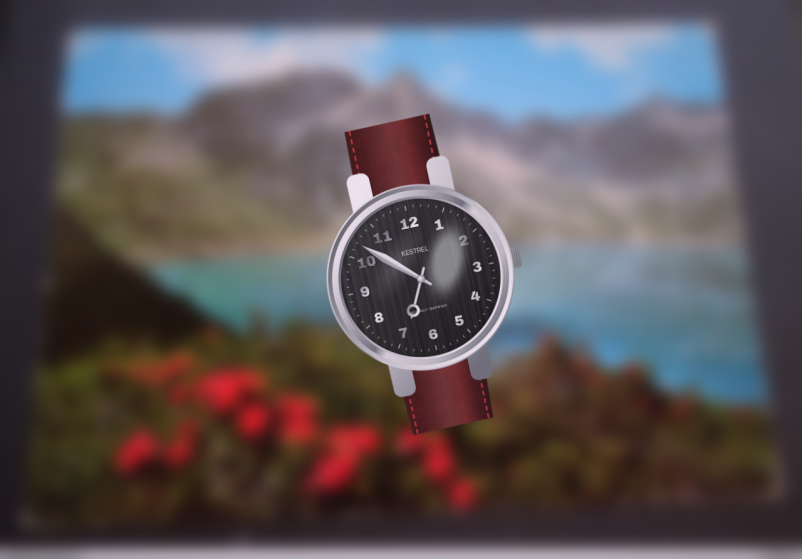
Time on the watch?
6:52
